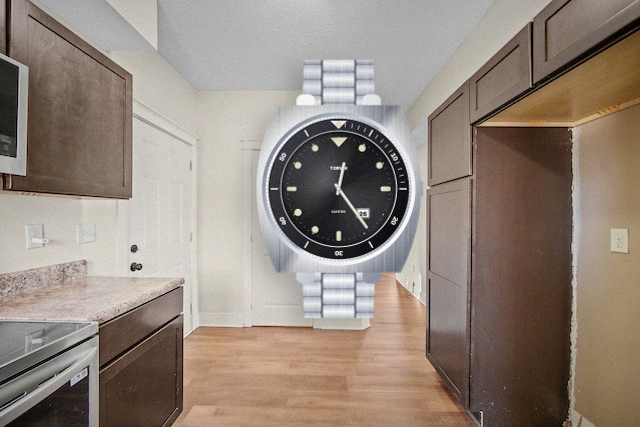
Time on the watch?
12:24
